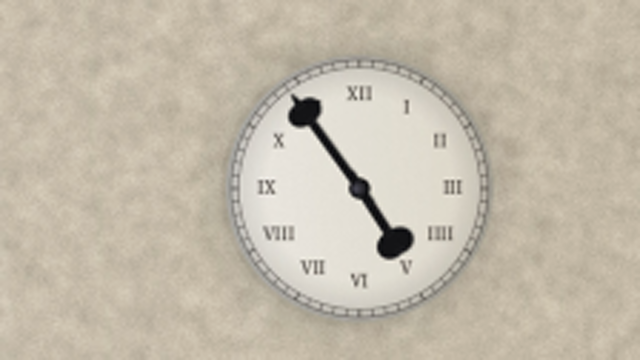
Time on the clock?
4:54
